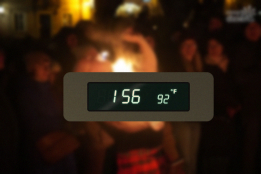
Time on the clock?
1:56
